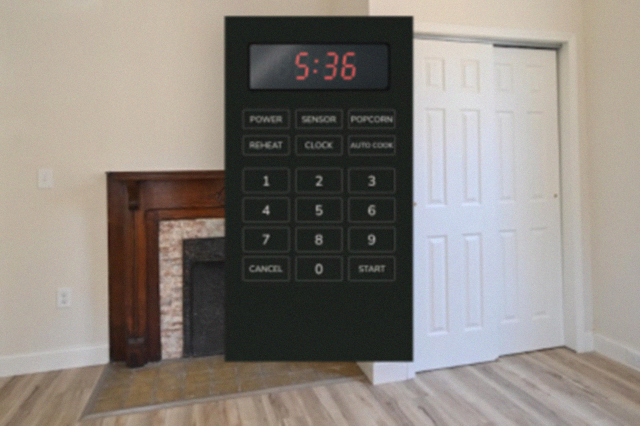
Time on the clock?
5:36
